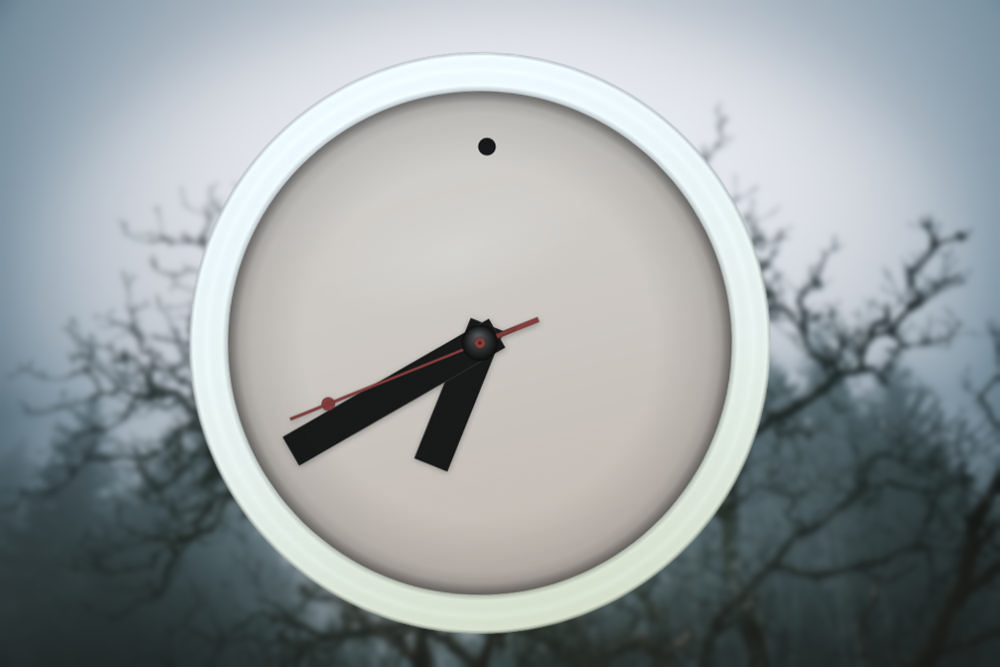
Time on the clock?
6:39:41
